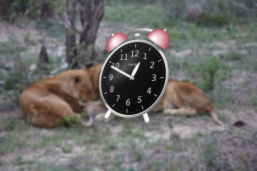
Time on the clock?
12:49
